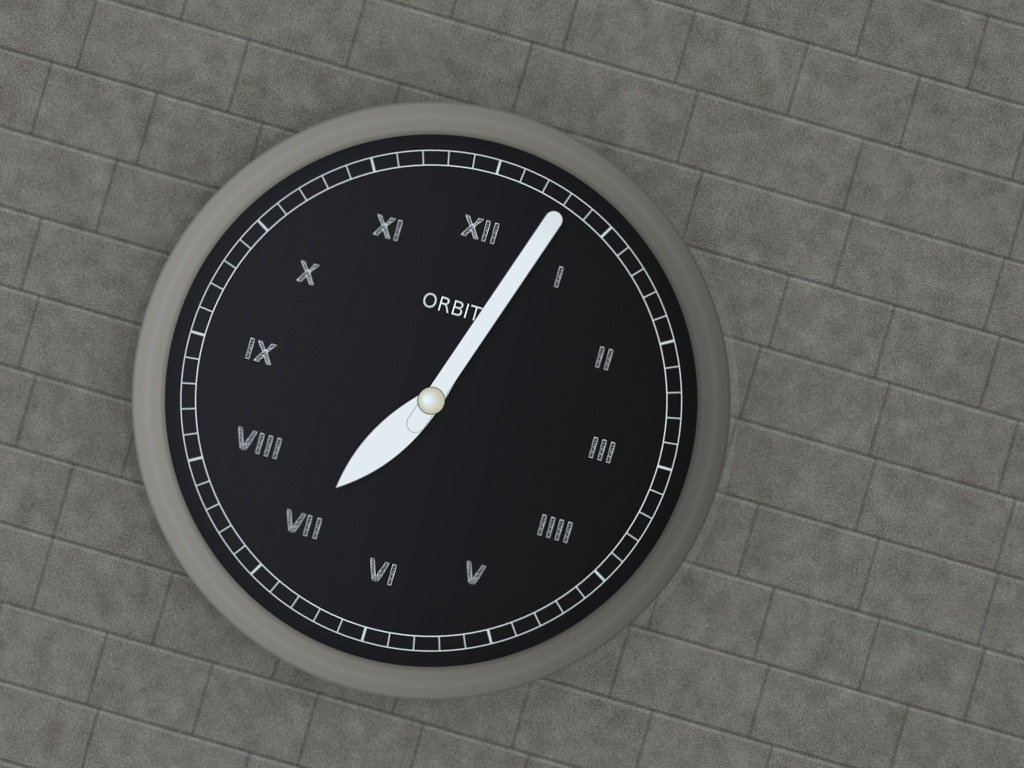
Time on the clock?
7:03
